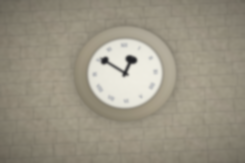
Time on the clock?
12:51
